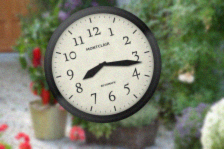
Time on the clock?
8:17
